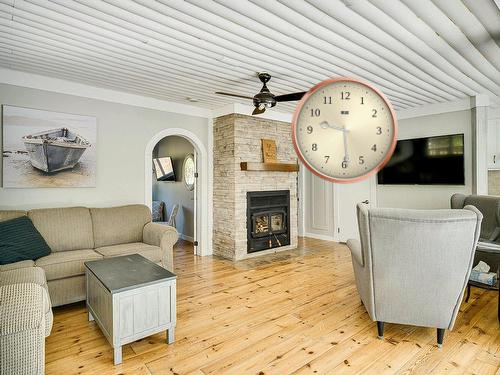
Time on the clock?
9:29
